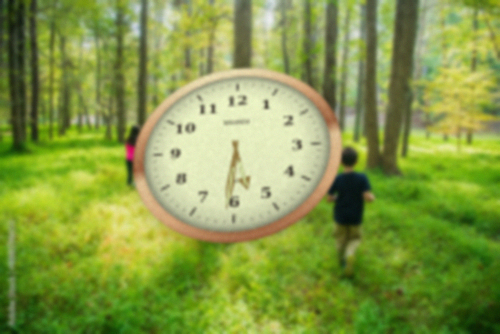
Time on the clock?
5:31
